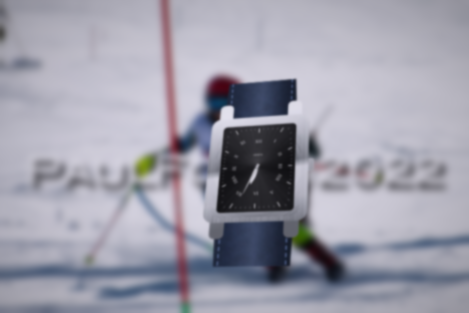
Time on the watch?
6:34
